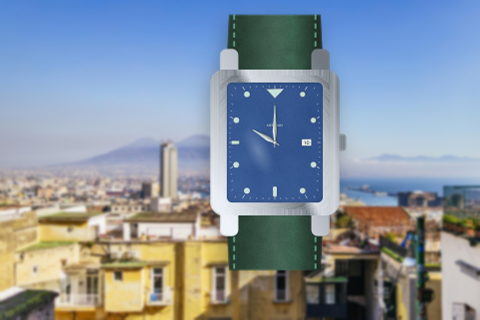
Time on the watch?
10:00
